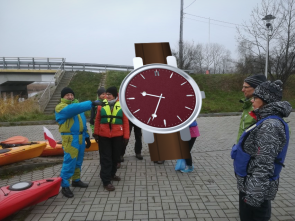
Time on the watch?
9:34
